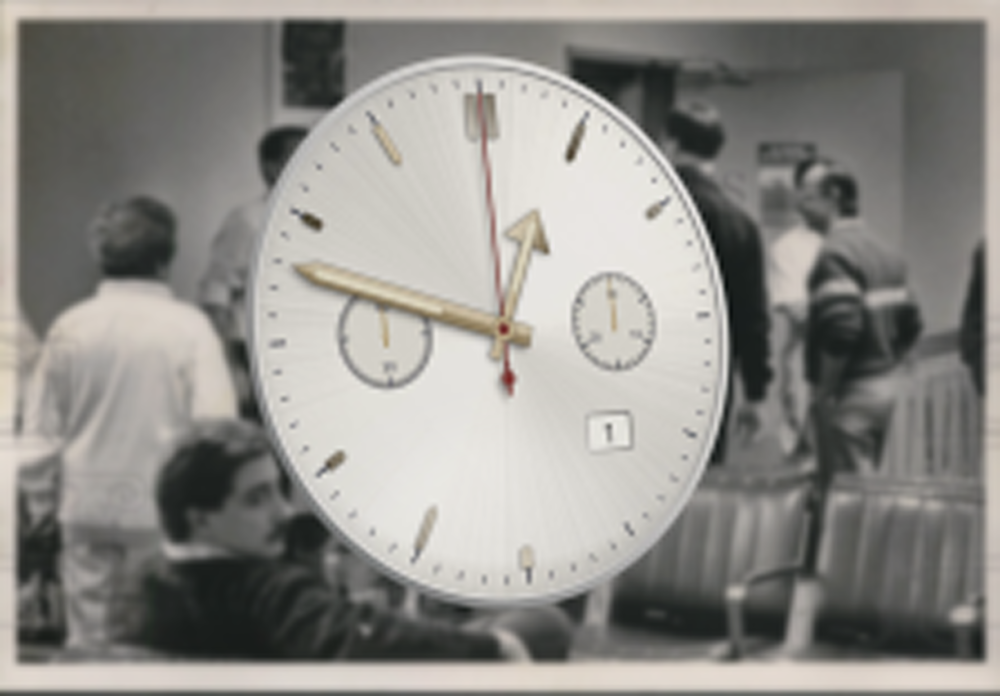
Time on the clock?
12:48
